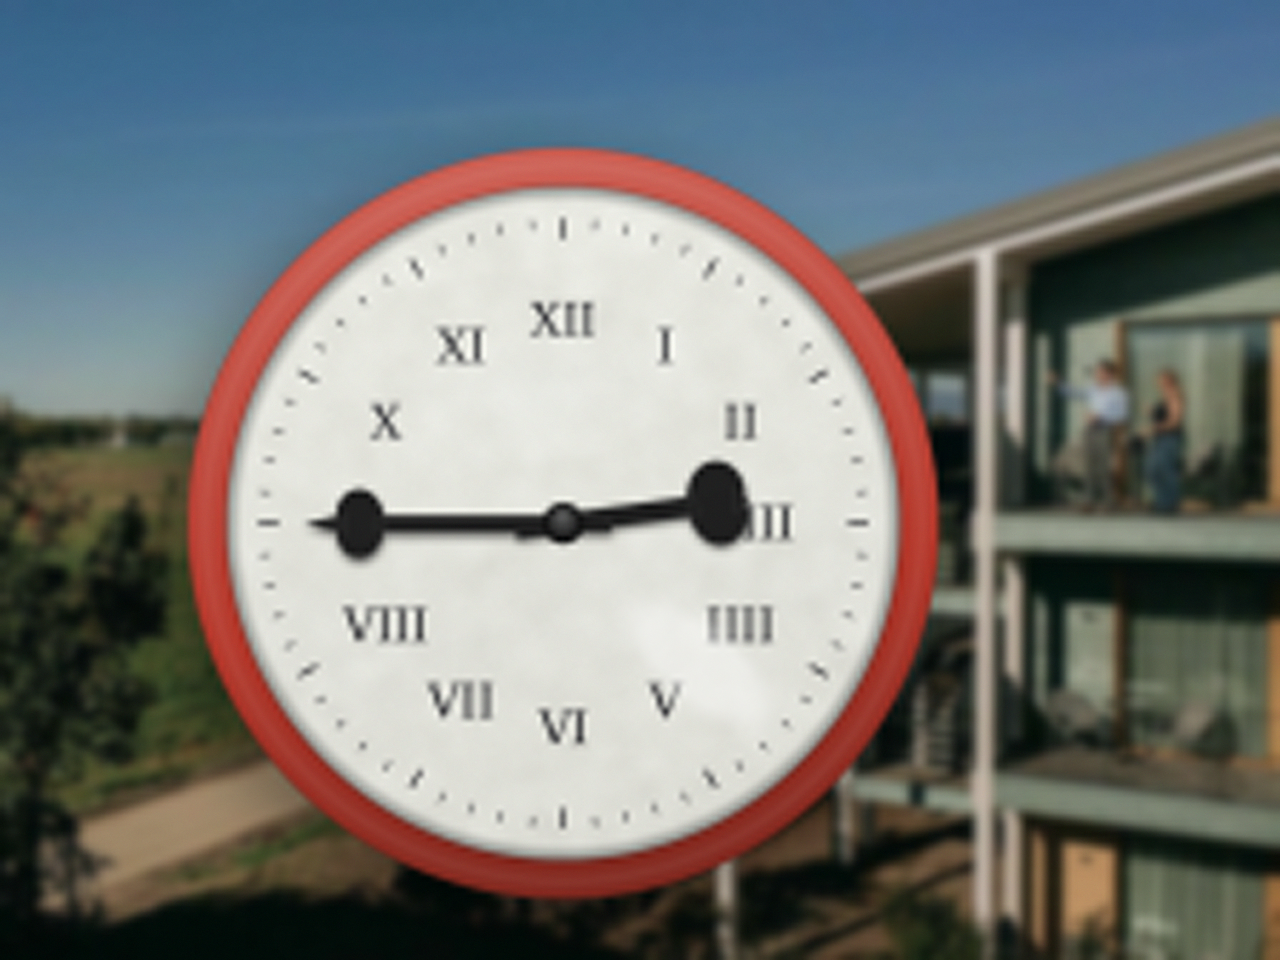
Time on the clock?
2:45
